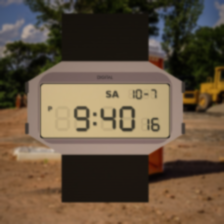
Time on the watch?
9:40:16
